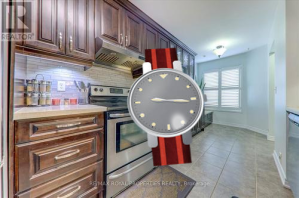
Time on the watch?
9:16
